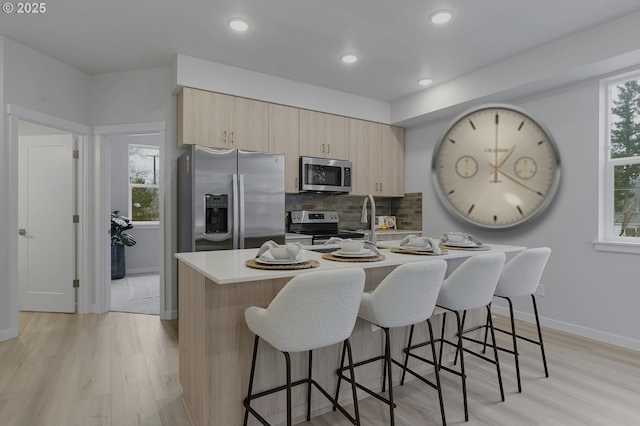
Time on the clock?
1:20
